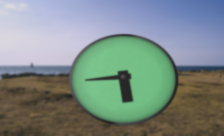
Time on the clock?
5:44
